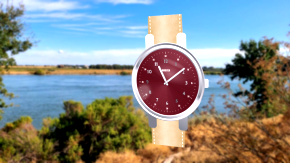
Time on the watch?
11:09
